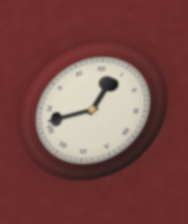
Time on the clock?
12:42
